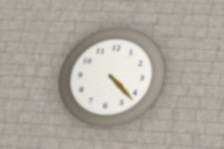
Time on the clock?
4:22
